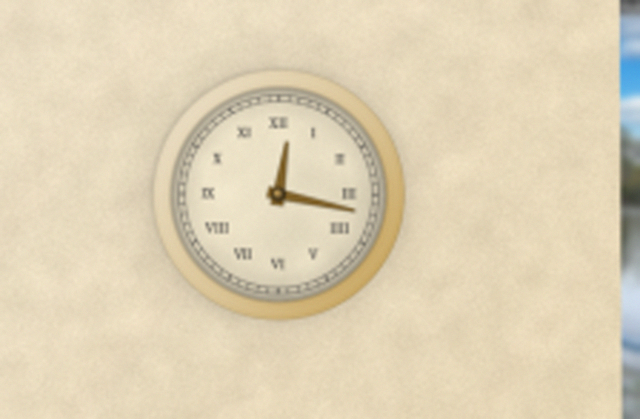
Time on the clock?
12:17
